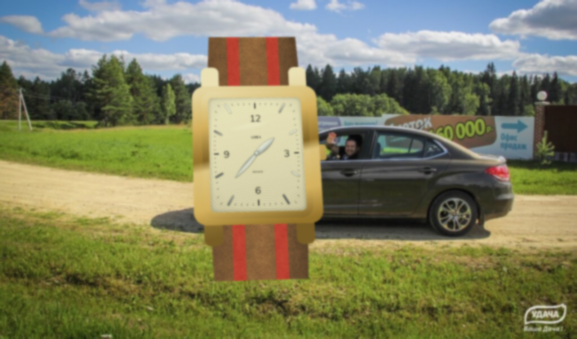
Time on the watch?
1:37
